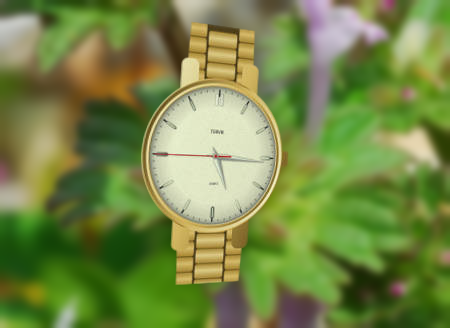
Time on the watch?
5:15:45
